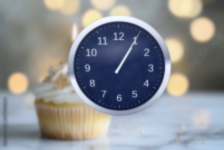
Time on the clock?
1:05
